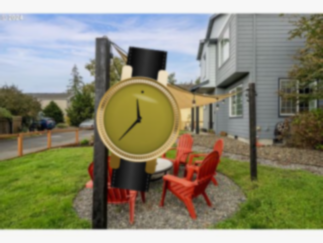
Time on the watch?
11:36
